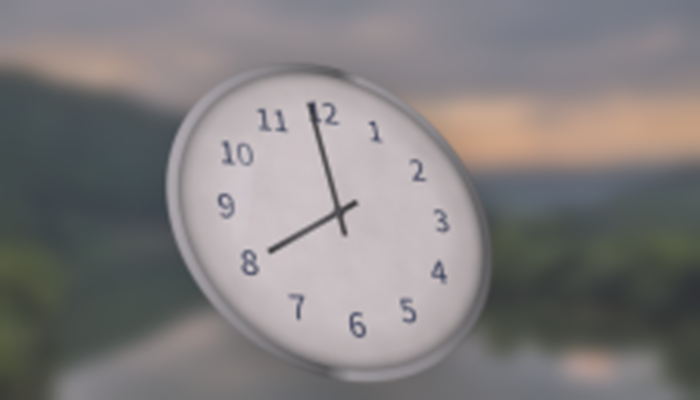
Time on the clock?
7:59
